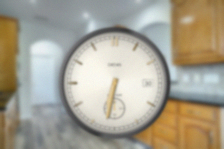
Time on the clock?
6:32
